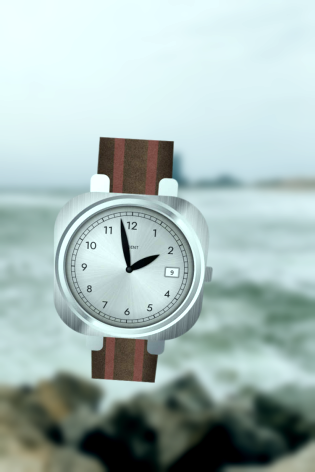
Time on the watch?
1:58
